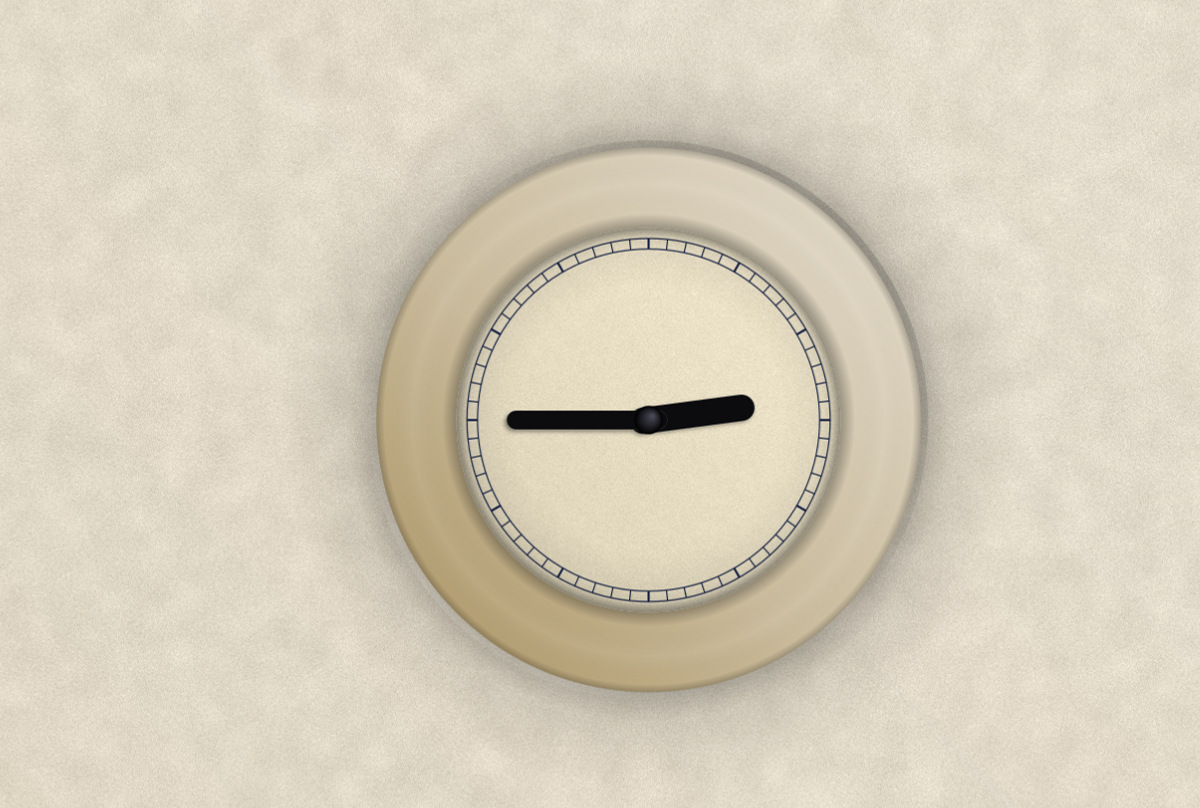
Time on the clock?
2:45
